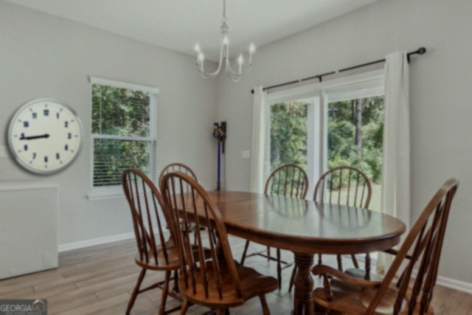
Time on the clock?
8:44
